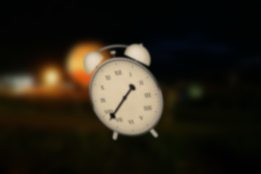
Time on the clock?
1:38
